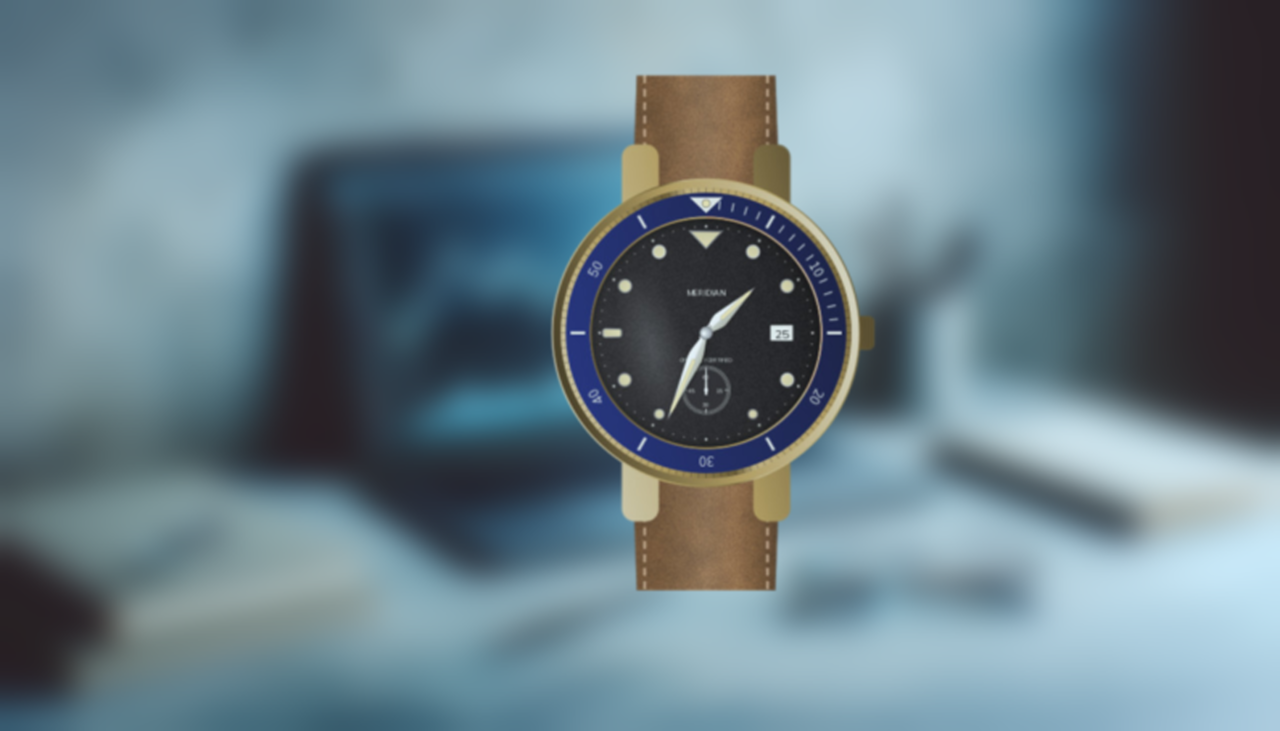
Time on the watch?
1:34
